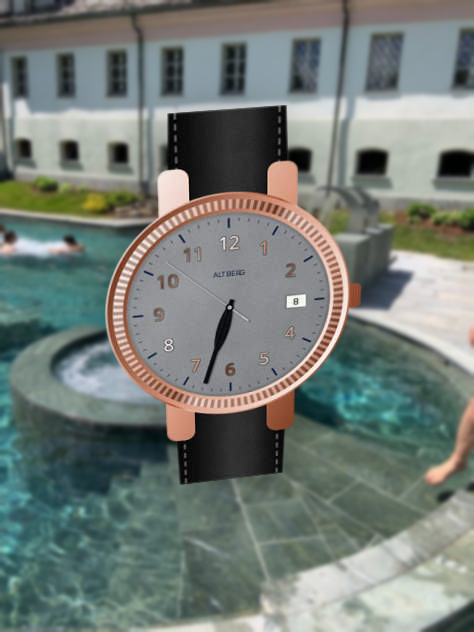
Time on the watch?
6:32:52
